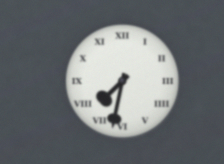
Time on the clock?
7:32
